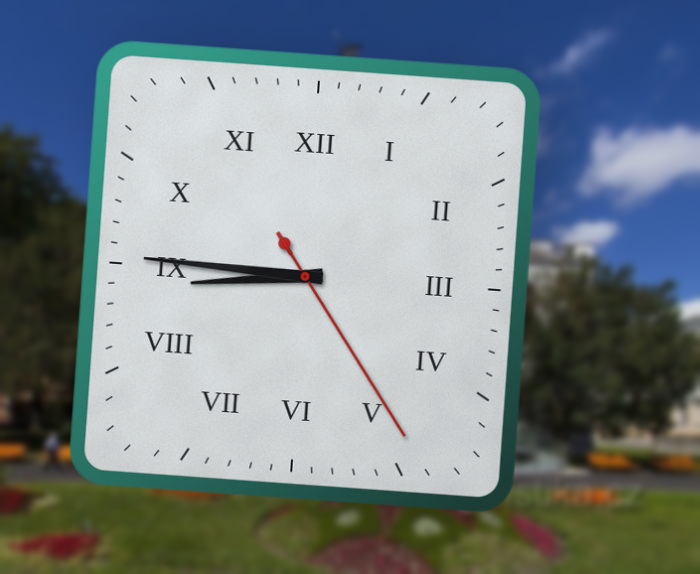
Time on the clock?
8:45:24
